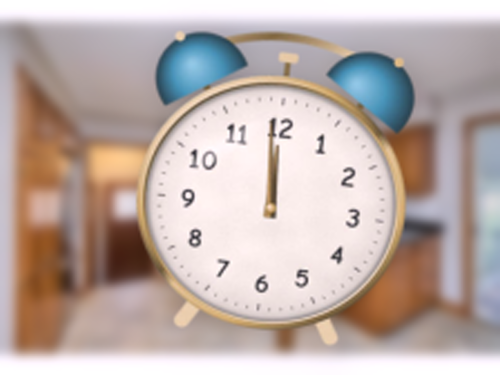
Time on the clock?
11:59
